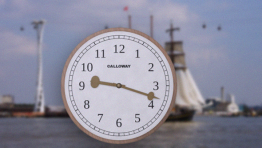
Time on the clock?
9:18
